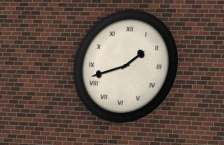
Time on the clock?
1:42
